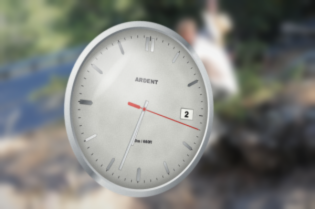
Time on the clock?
6:33:17
